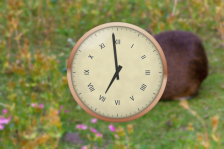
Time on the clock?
6:59
